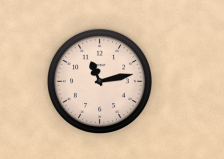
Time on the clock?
11:13
